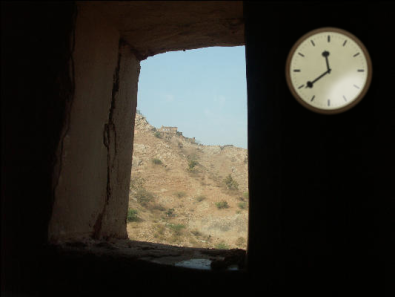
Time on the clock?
11:39
